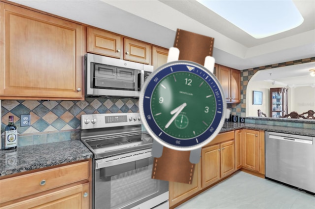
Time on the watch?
7:35
